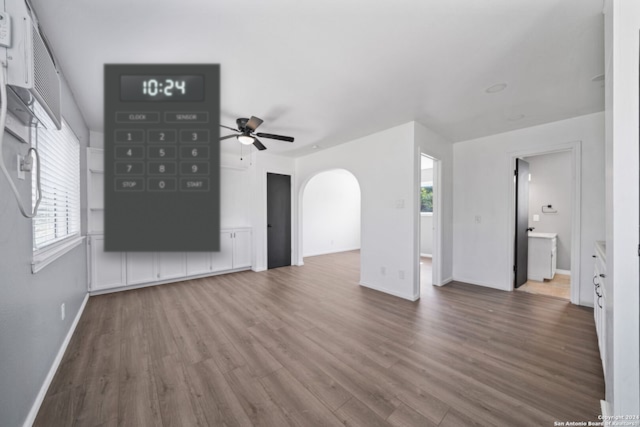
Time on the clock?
10:24
